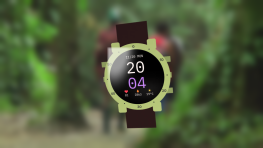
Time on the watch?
20:04
